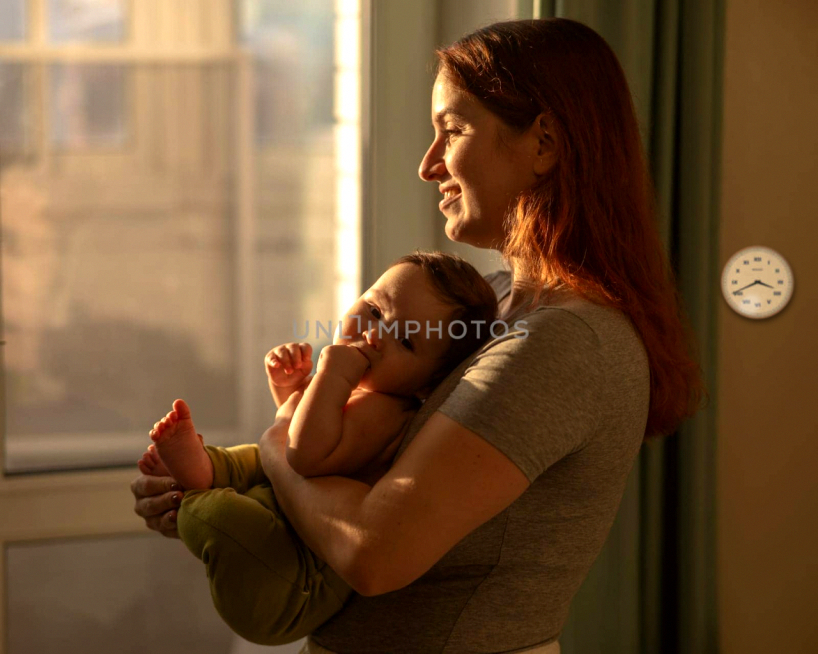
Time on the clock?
3:41
